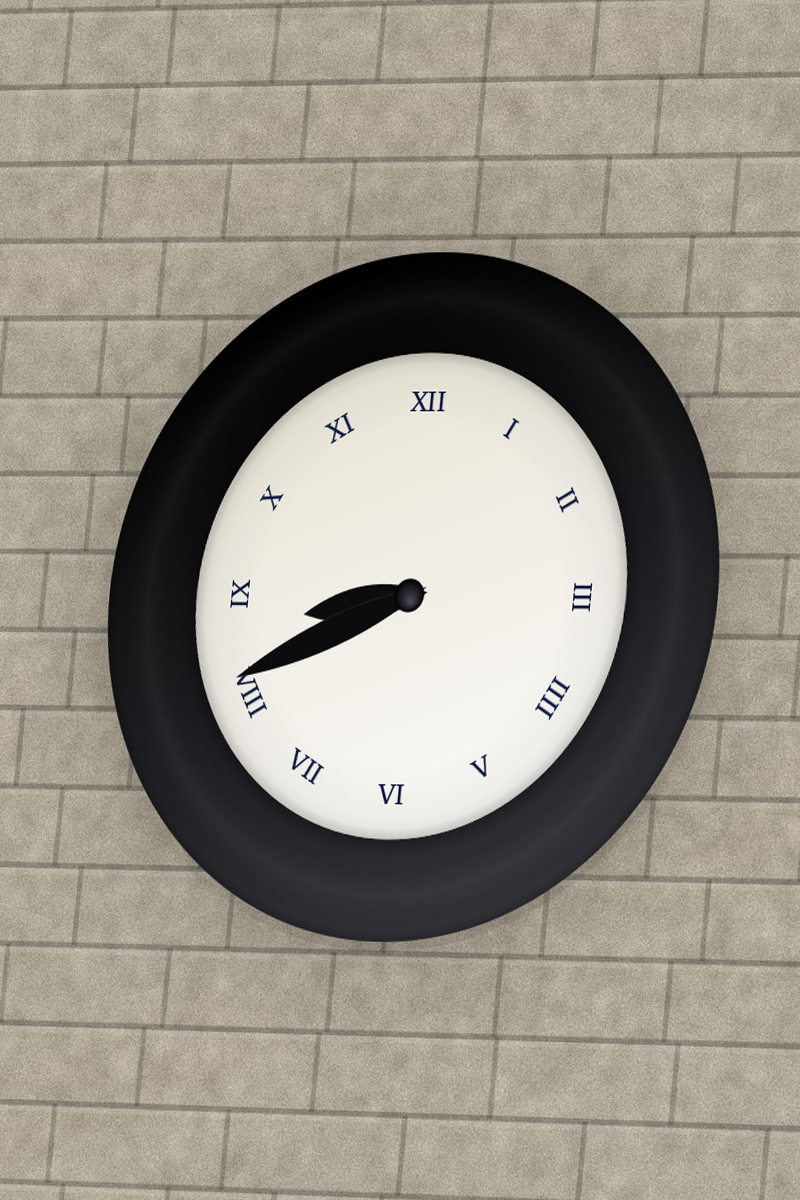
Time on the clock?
8:41
